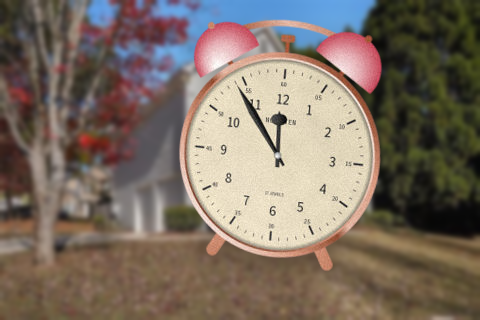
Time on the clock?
11:54
